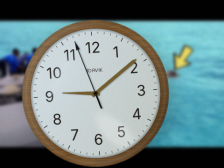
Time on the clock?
9:08:57
